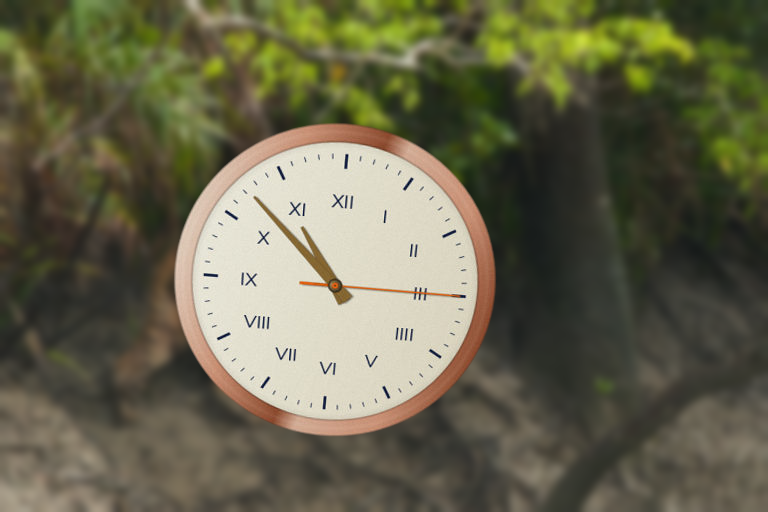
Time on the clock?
10:52:15
